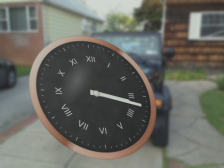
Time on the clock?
3:17
